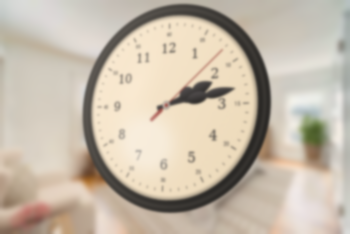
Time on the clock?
2:13:08
